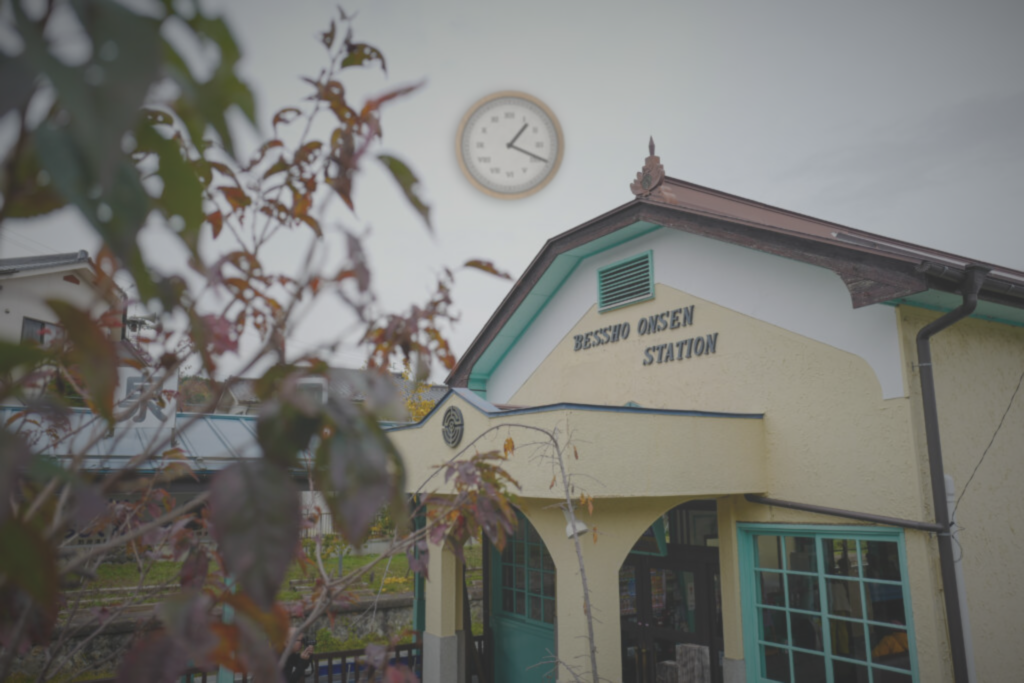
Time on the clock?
1:19
